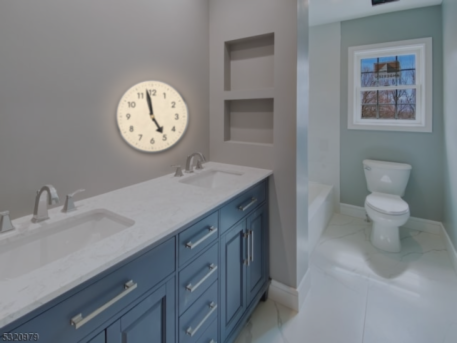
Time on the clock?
4:58
